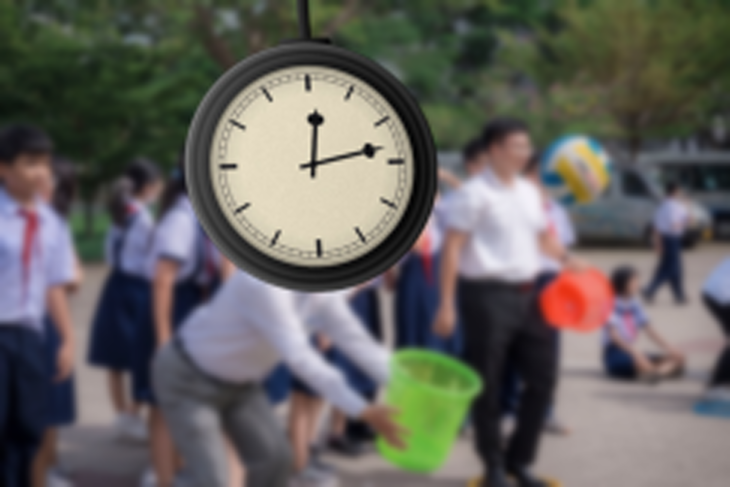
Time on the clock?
12:13
